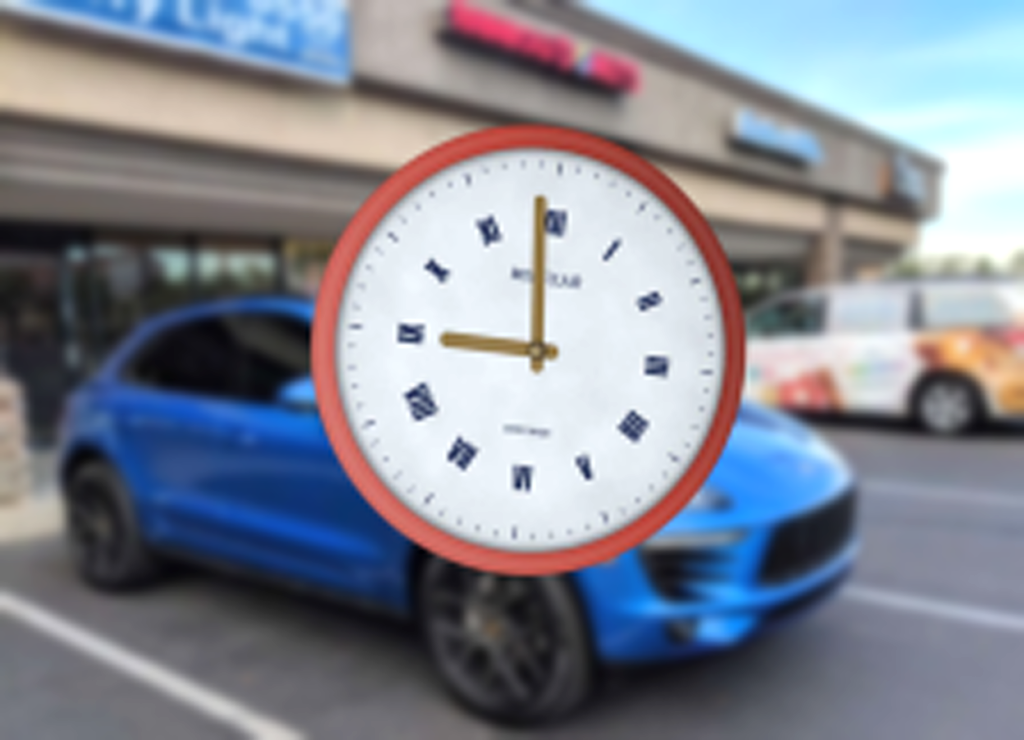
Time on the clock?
8:59
